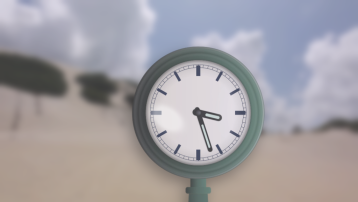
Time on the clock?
3:27
